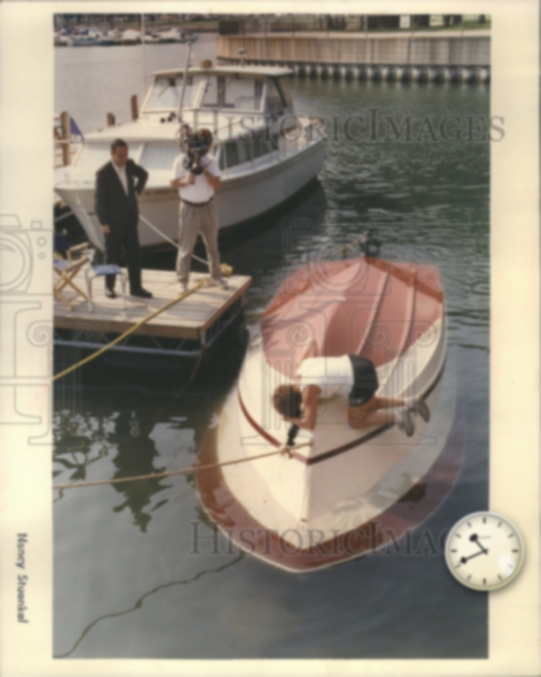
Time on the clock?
10:41
